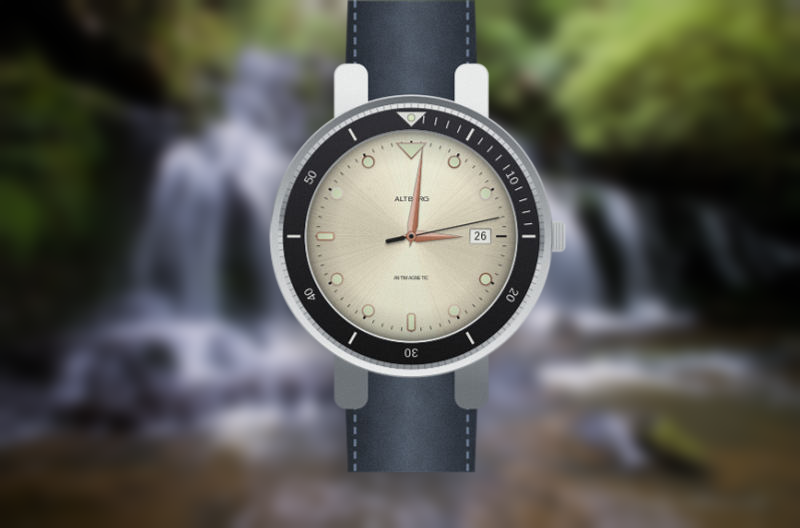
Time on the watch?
3:01:13
